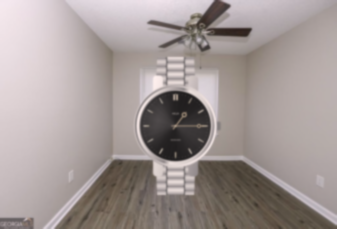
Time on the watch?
1:15
